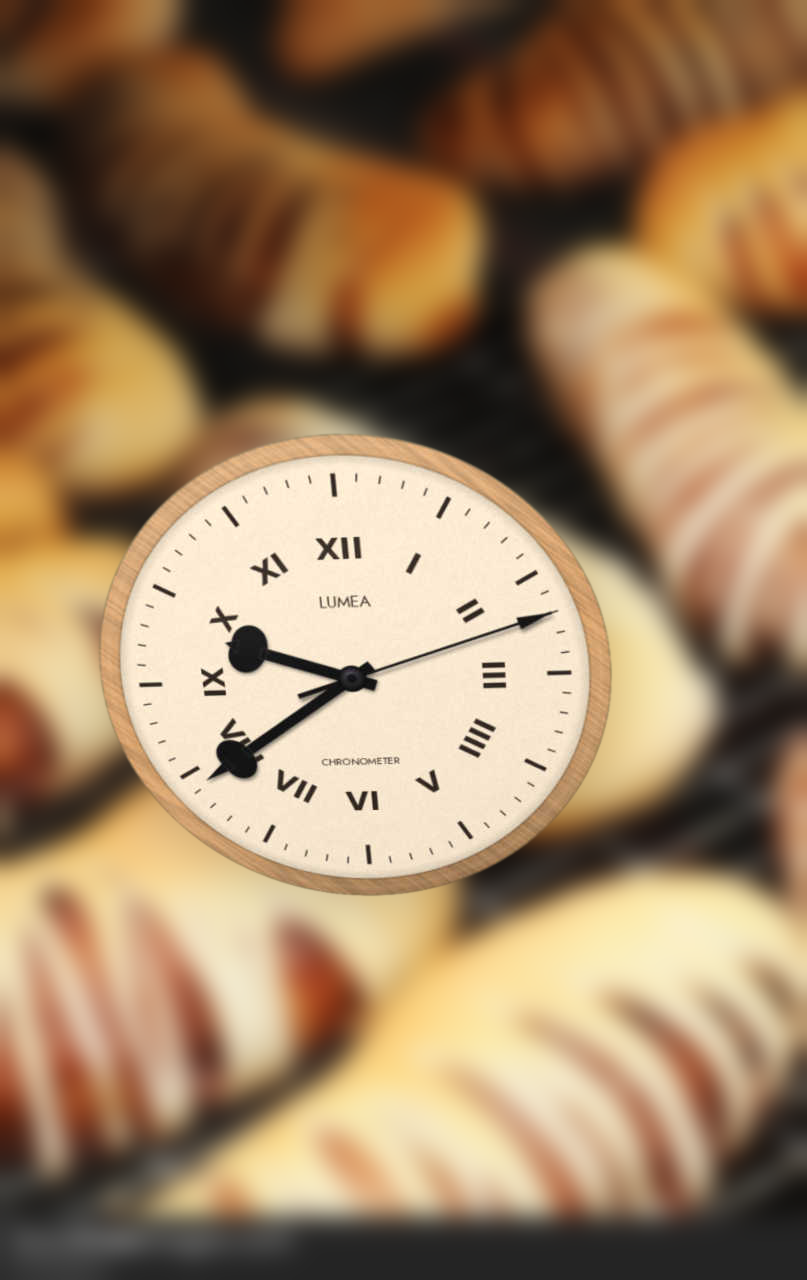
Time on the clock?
9:39:12
